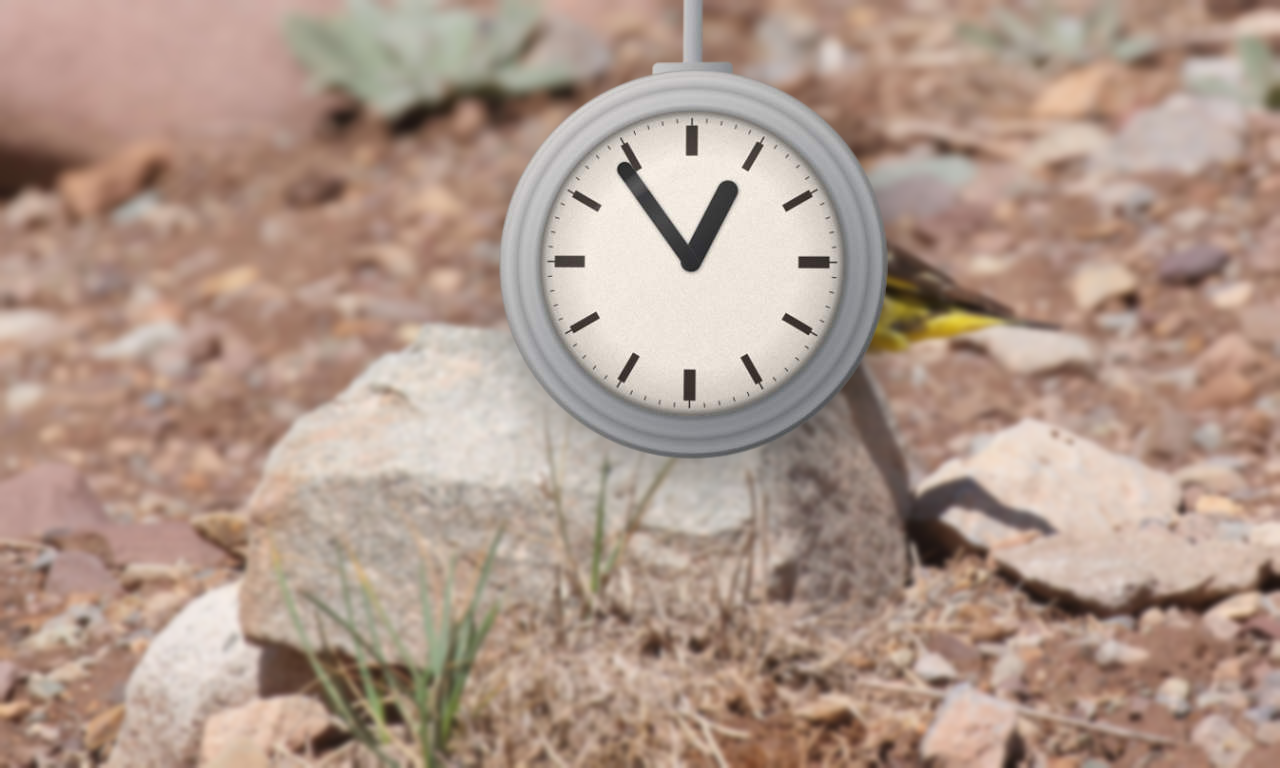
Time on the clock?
12:54
